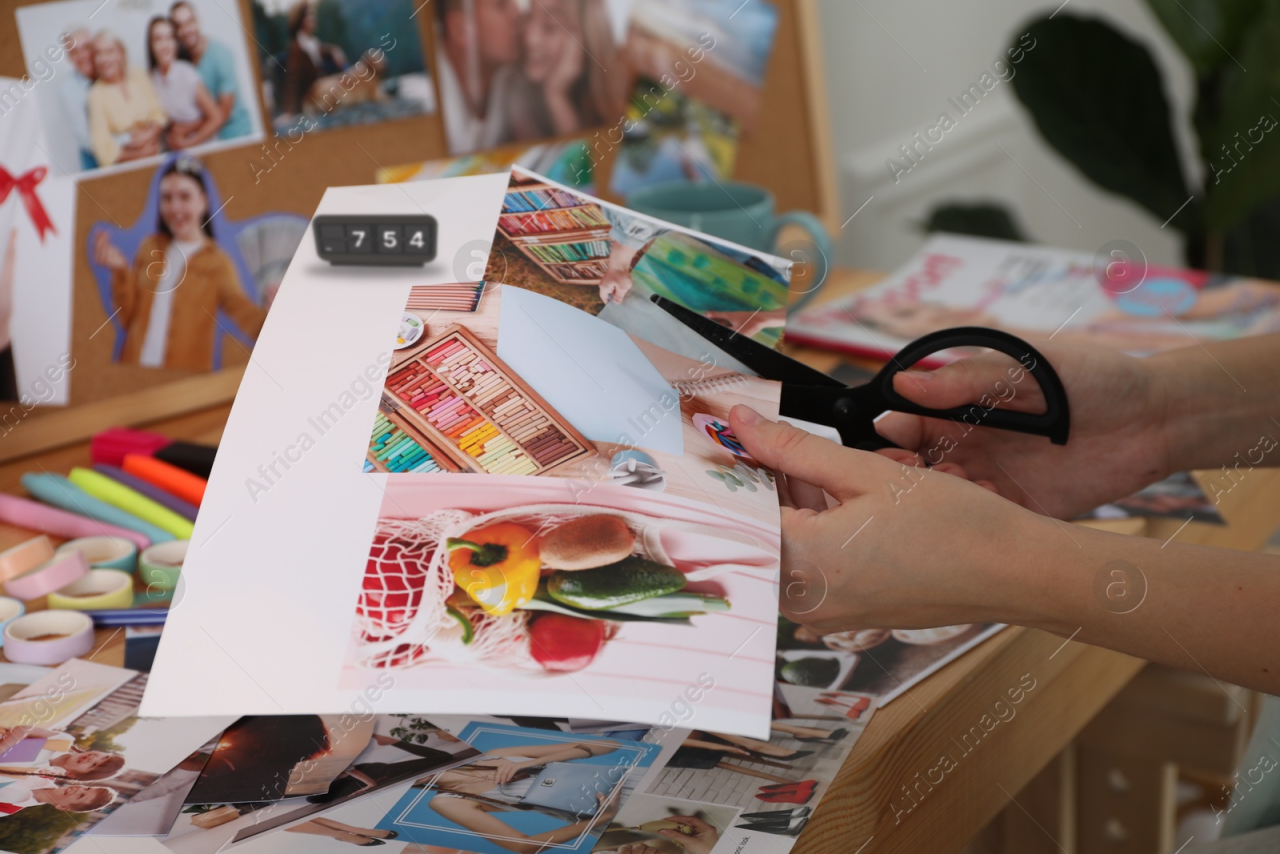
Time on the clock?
7:54
